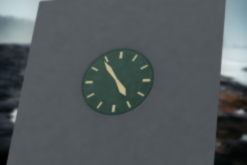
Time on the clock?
4:54
